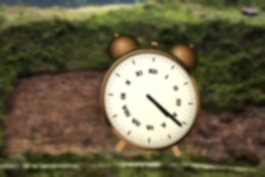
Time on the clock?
4:21
